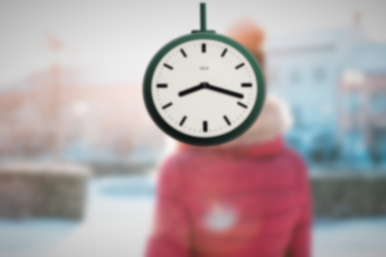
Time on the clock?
8:18
